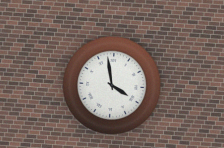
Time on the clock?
3:58
